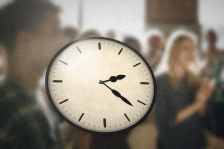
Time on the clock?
2:22
